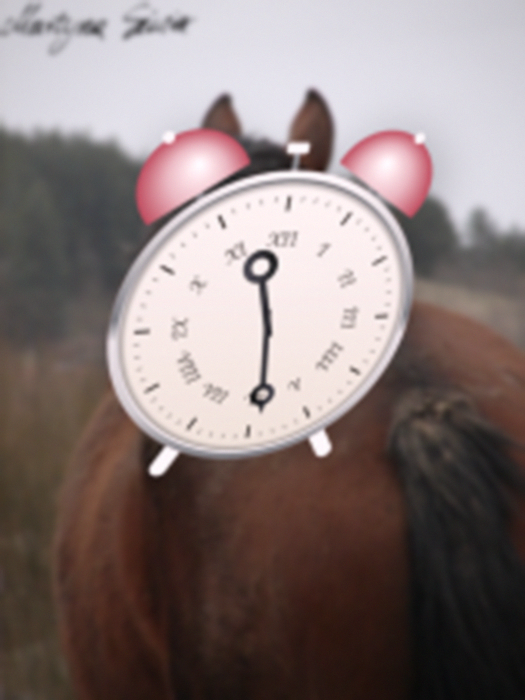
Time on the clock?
11:29
